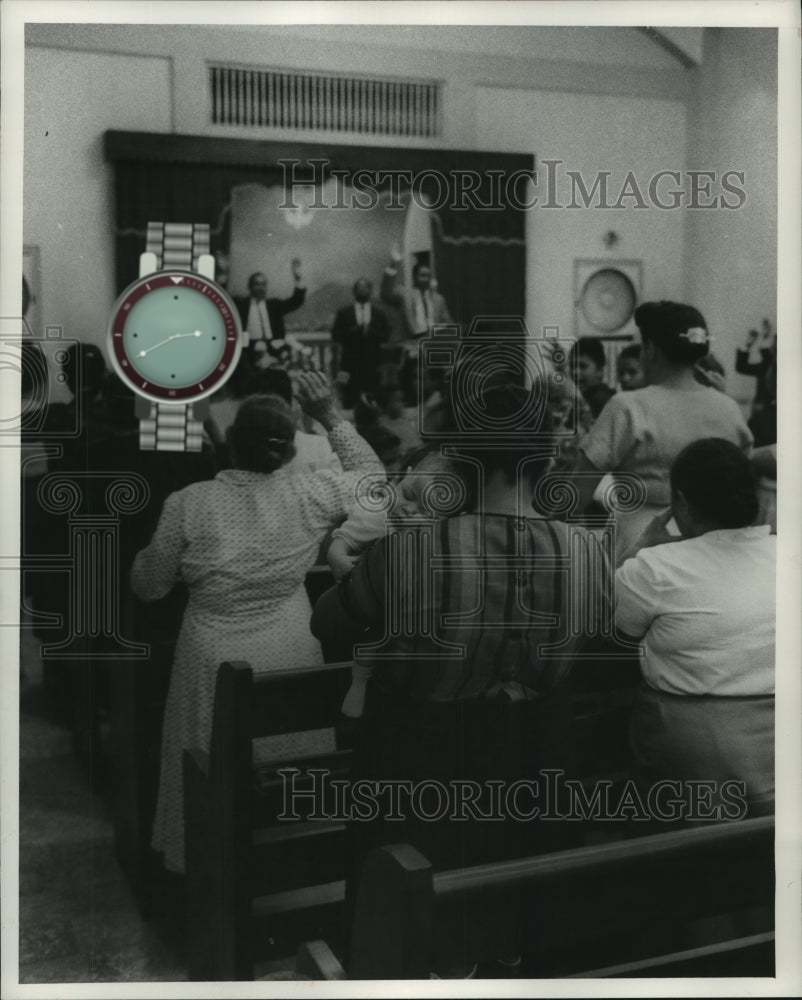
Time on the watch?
2:40
